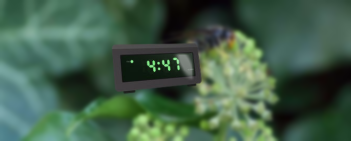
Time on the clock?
4:47
